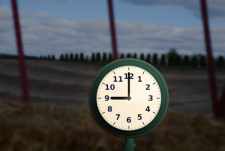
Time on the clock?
9:00
